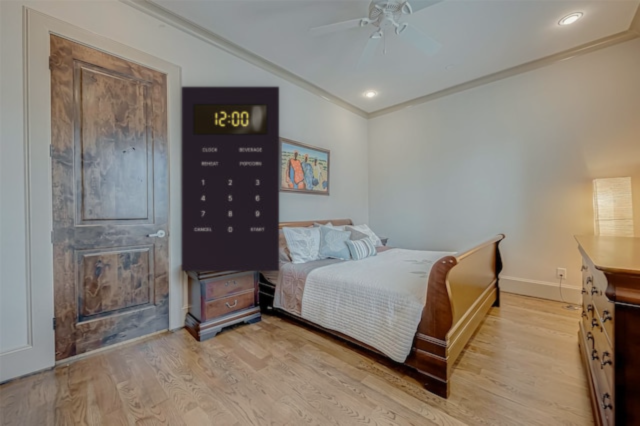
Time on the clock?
12:00
